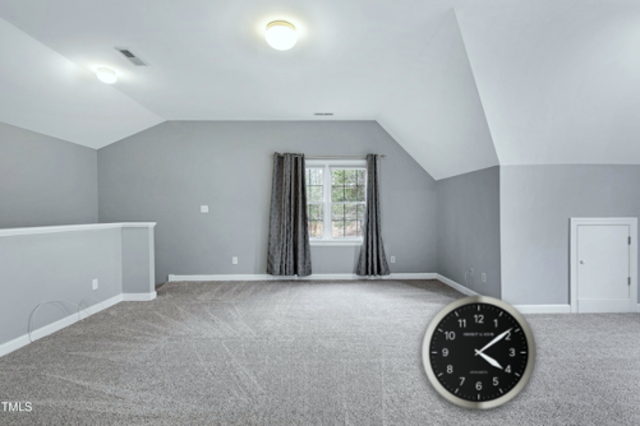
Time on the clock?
4:09
